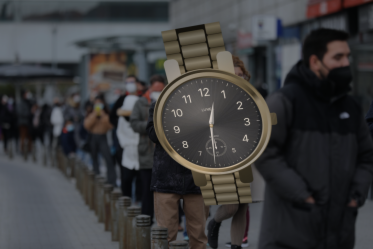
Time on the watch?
12:31
